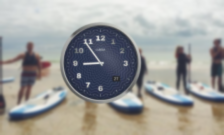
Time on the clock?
8:54
